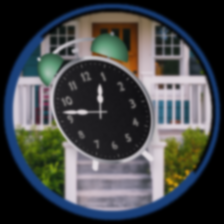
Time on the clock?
12:47
